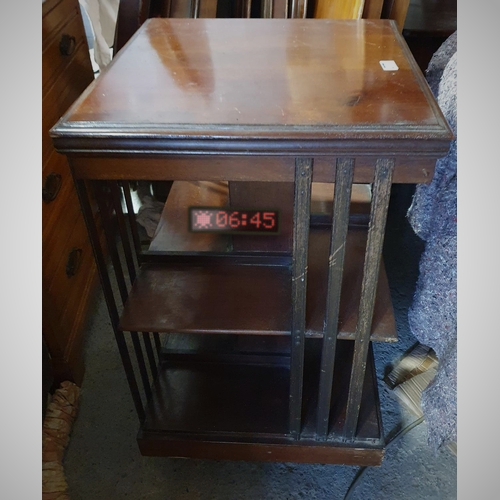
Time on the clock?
6:45
